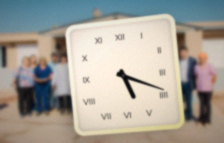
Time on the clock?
5:19
